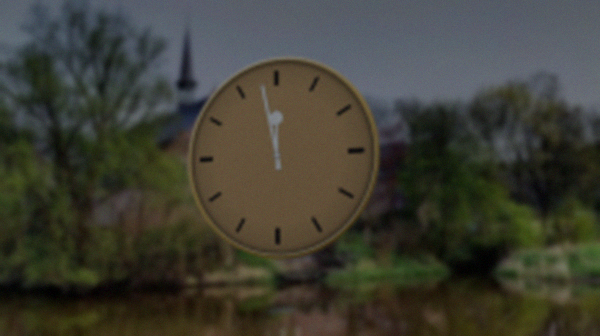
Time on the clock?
11:58
